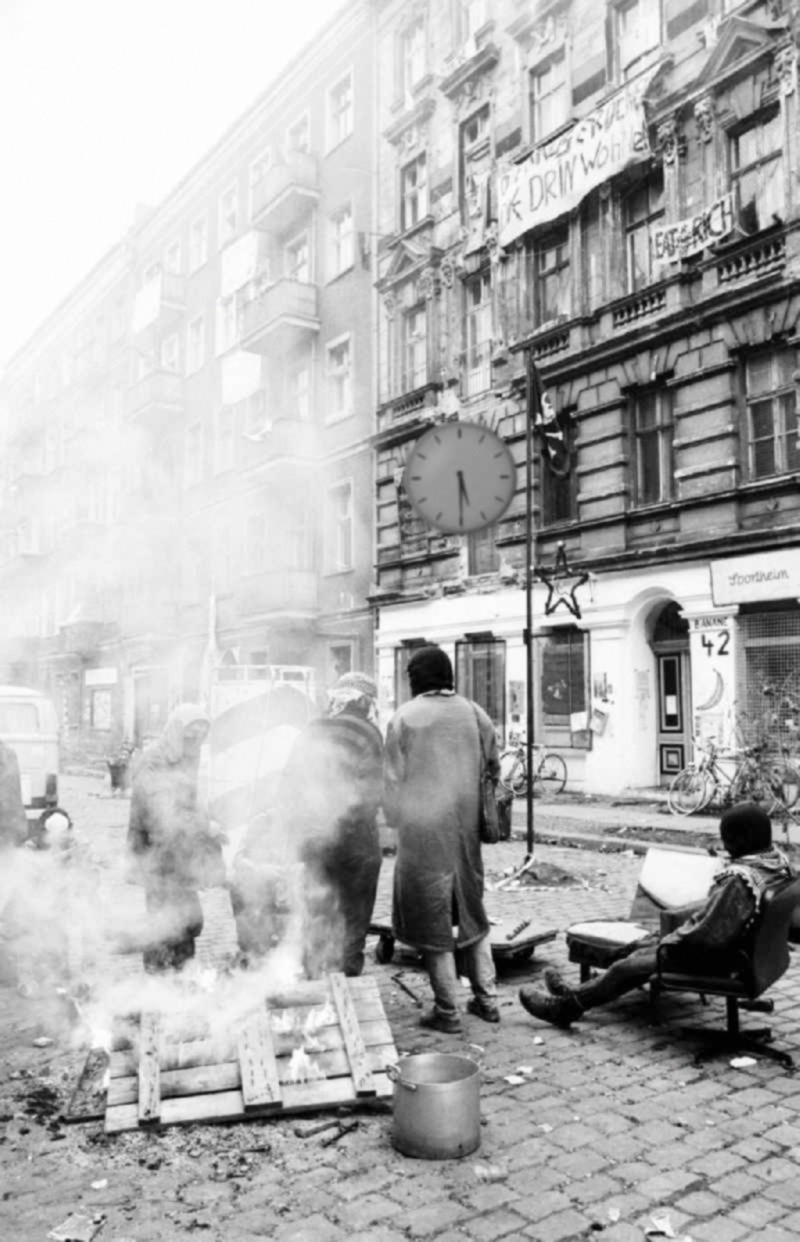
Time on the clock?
5:30
